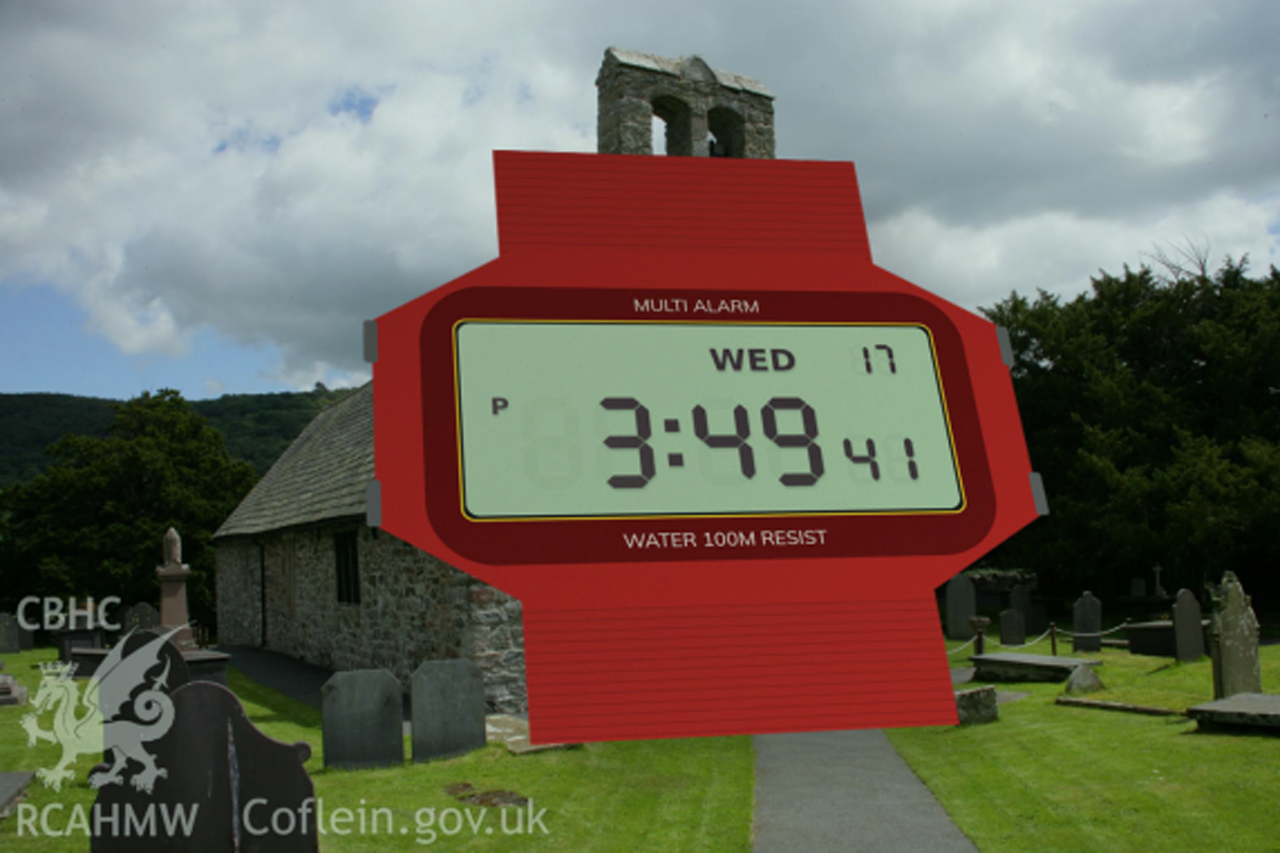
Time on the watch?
3:49:41
